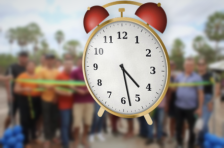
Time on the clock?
4:28
